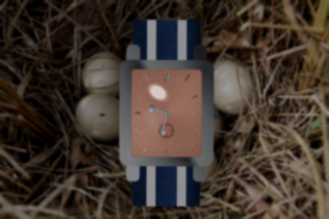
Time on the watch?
9:32
